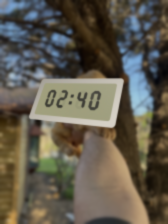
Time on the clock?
2:40
